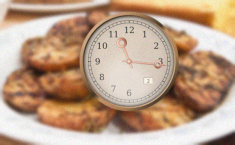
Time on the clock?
11:16
